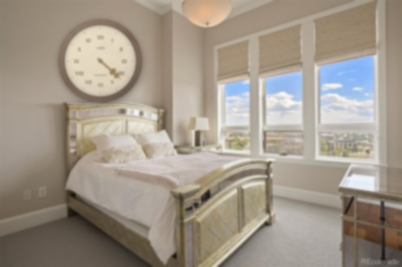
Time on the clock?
4:22
